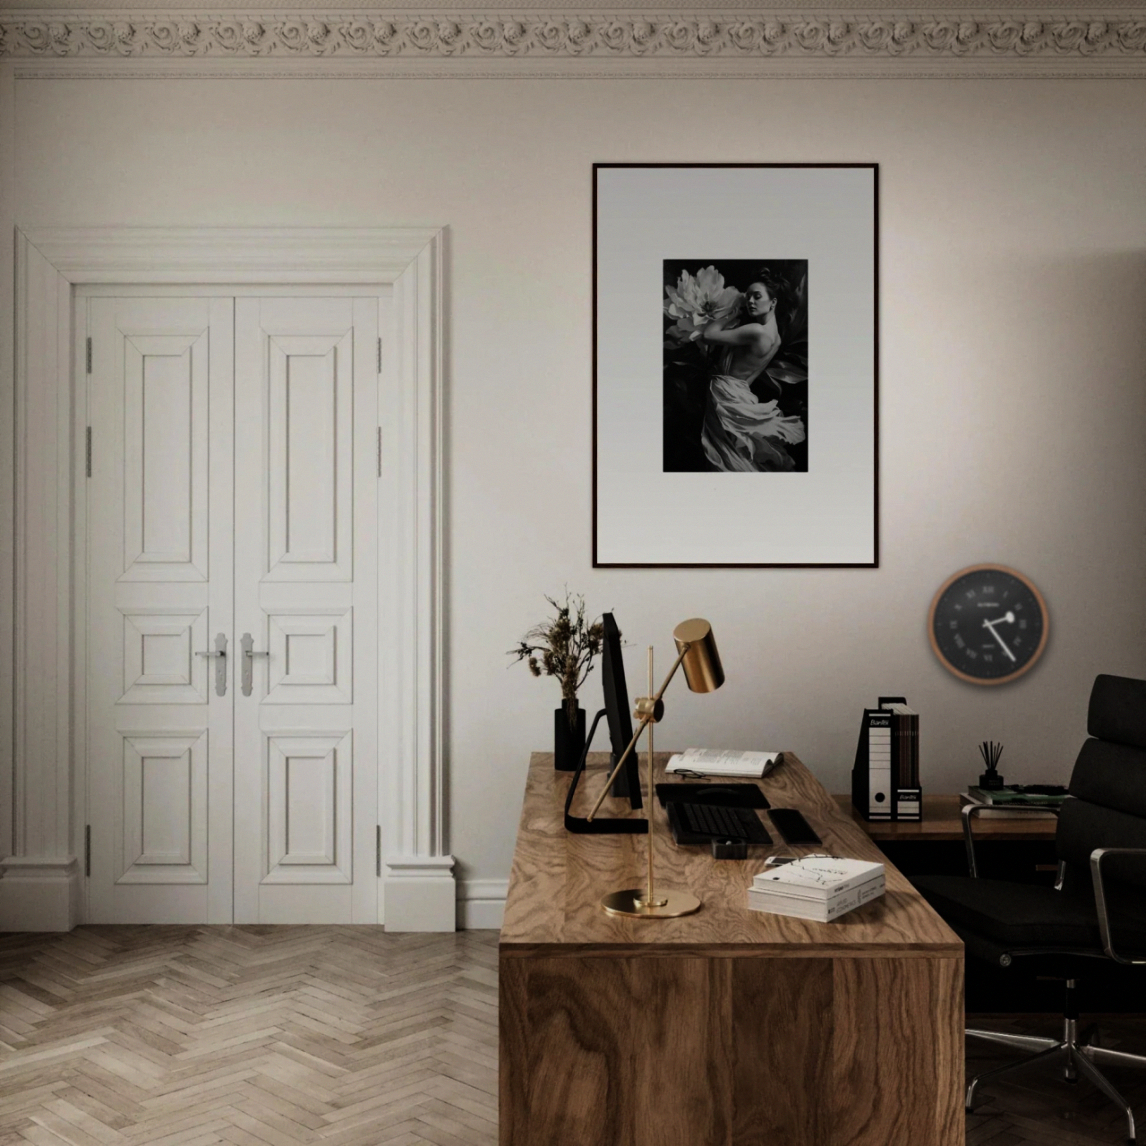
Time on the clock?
2:24
